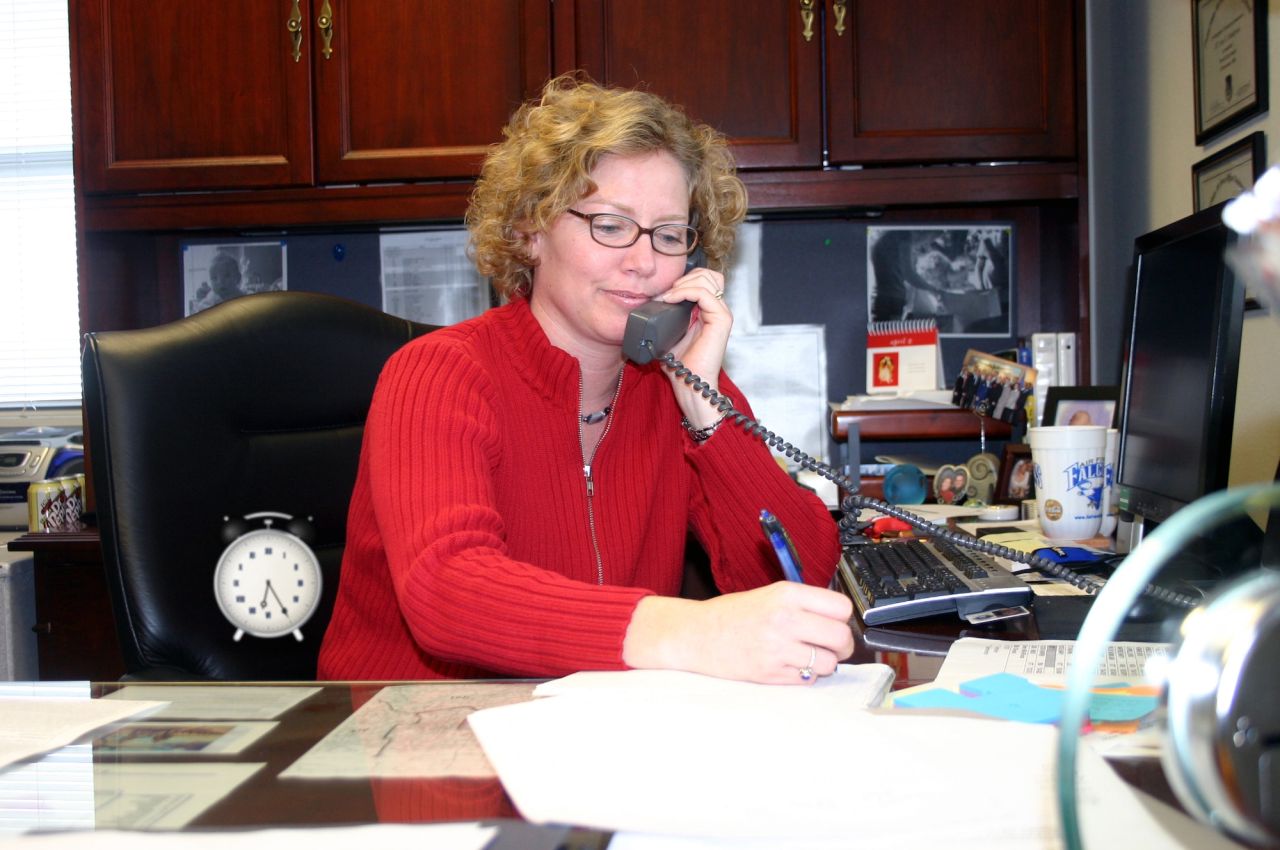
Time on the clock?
6:25
